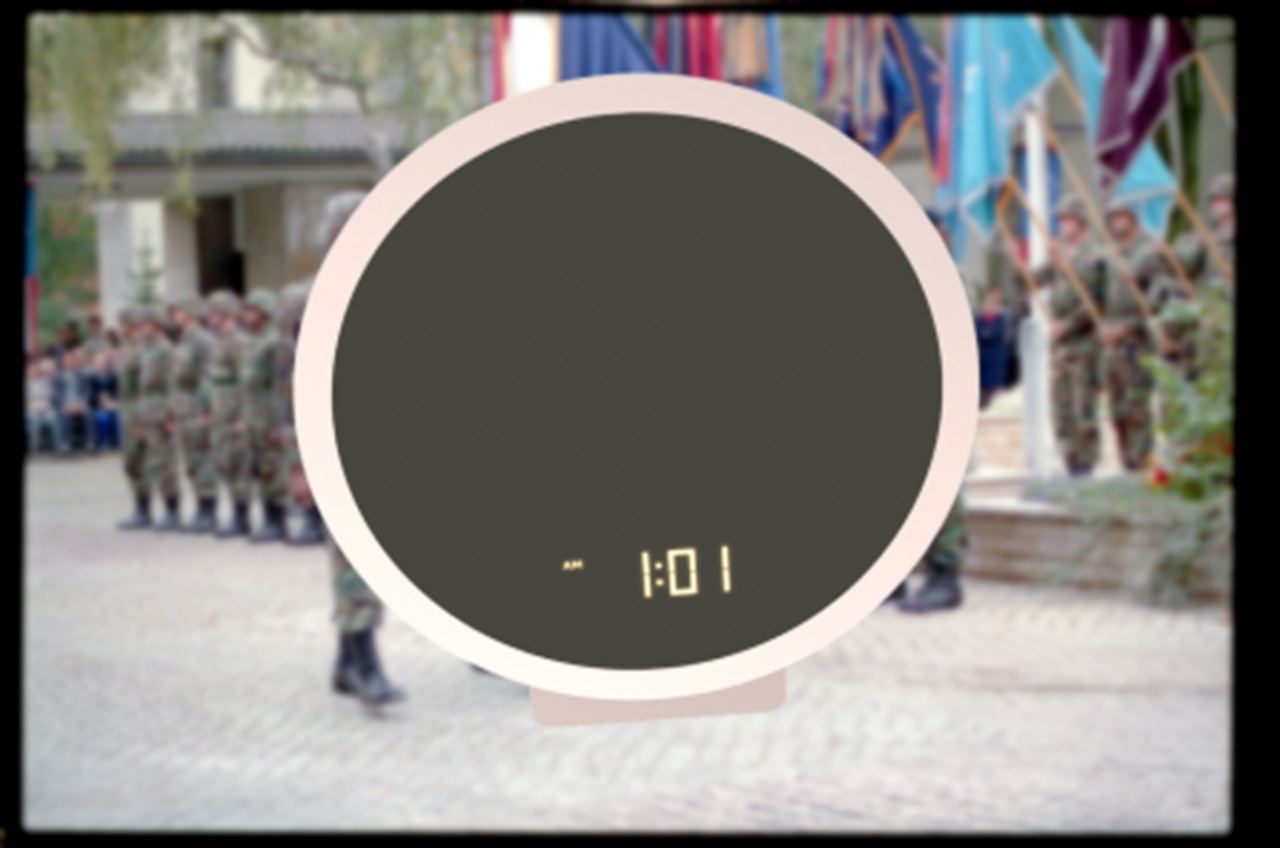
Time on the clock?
1:01
